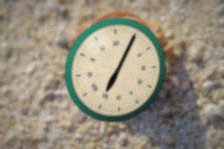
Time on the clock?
7:05
